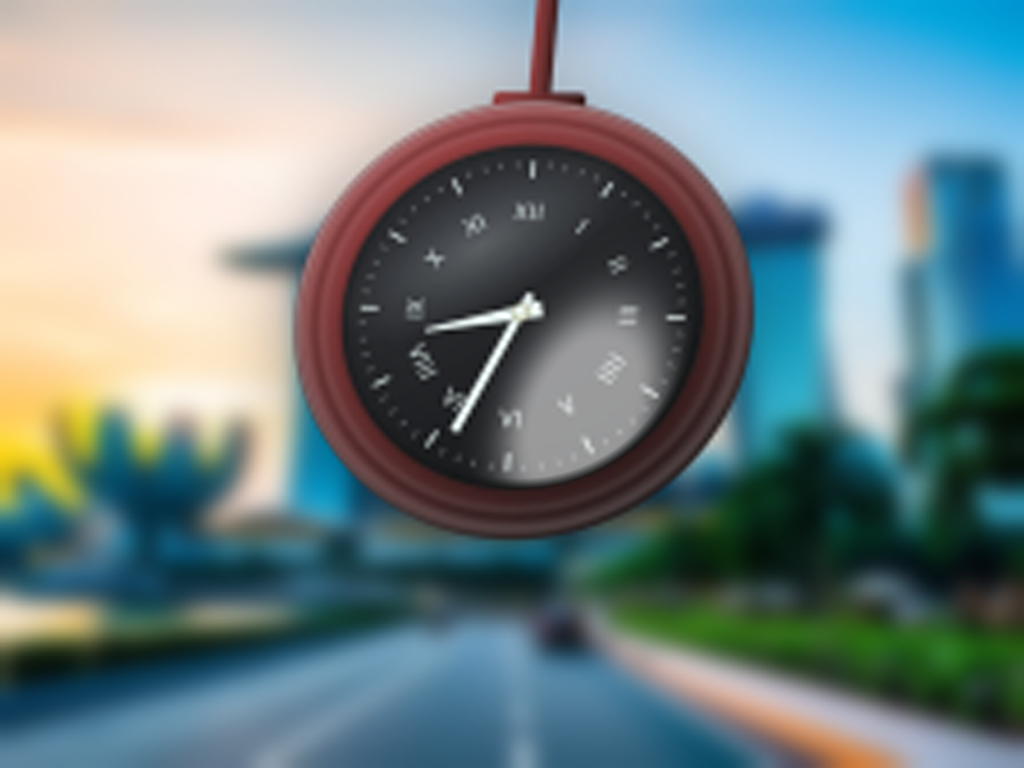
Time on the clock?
8:34
